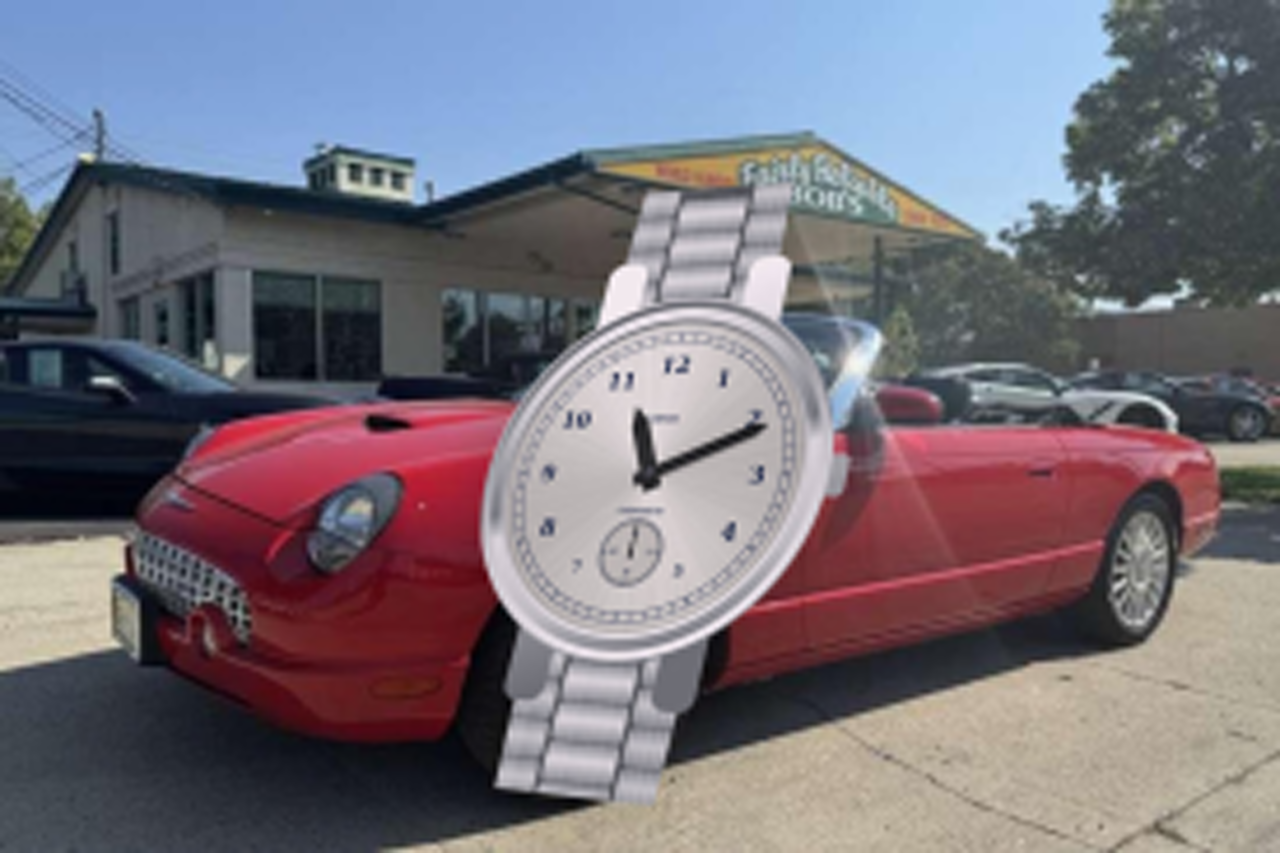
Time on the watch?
11:11
